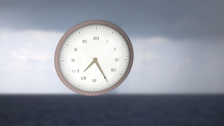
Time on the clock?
7:25
